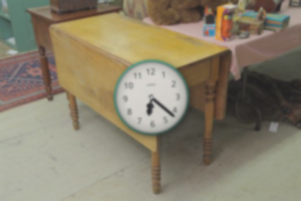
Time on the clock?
6:22
